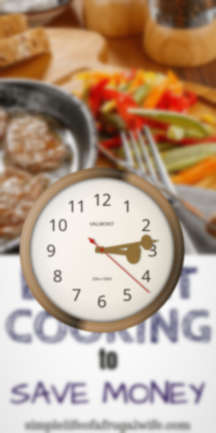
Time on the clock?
3:13:22
